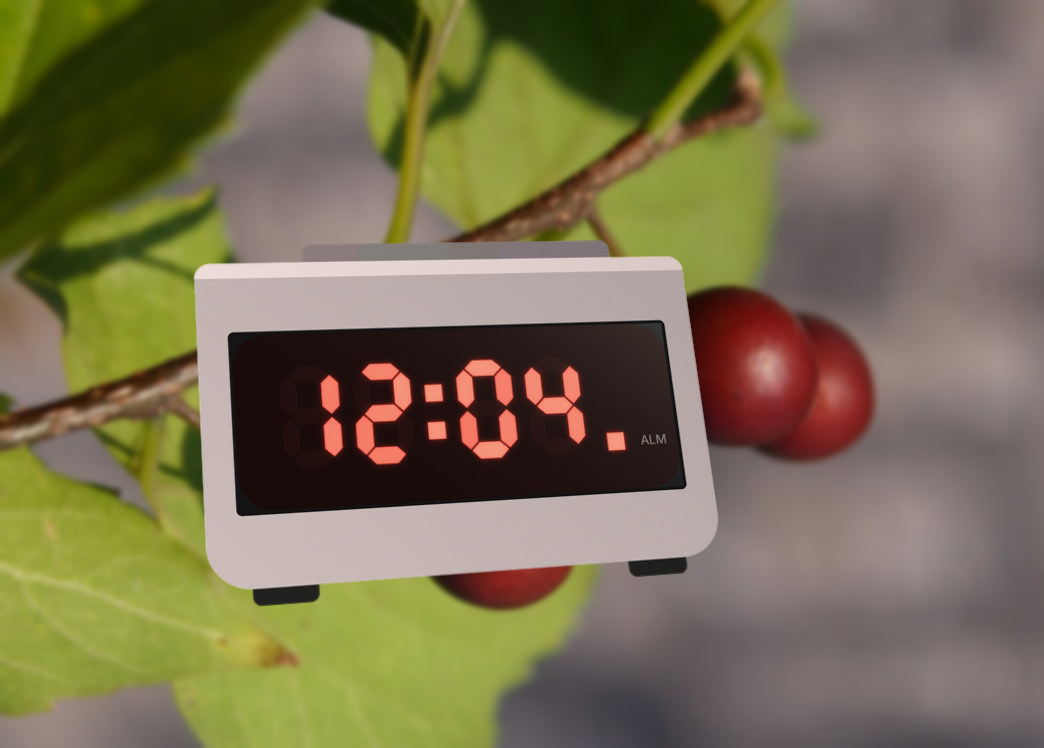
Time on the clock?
12:04
